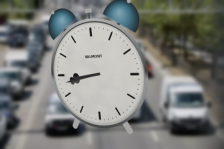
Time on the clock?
8:43
